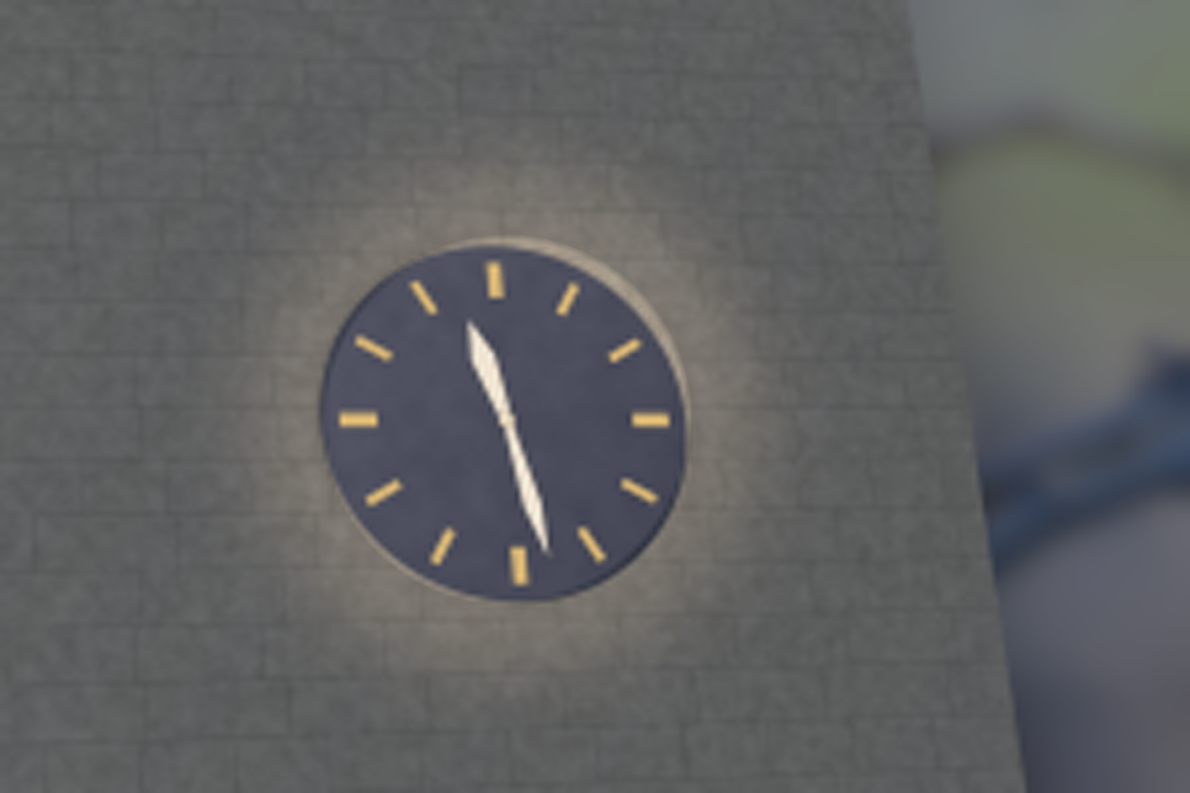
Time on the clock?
11:28
